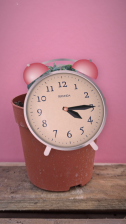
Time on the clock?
4:15
